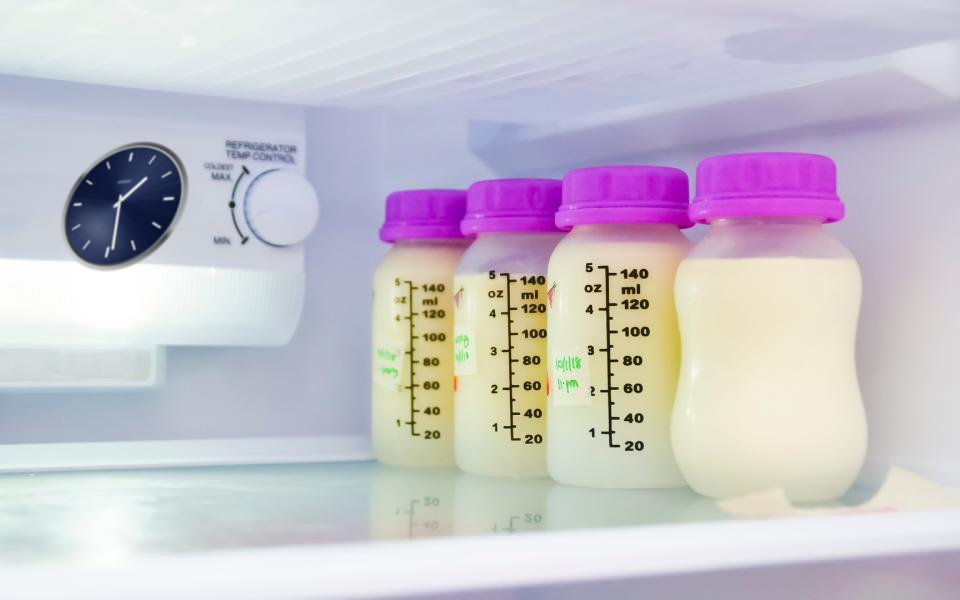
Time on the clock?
1:29
